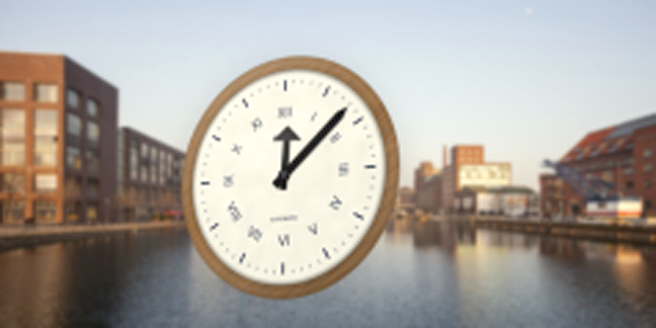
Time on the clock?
12:08
